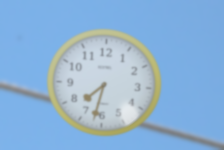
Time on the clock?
7:32
